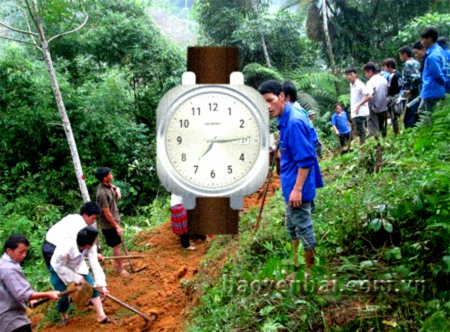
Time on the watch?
7:14
